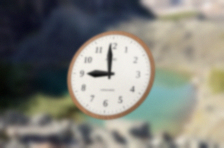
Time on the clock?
8:59
